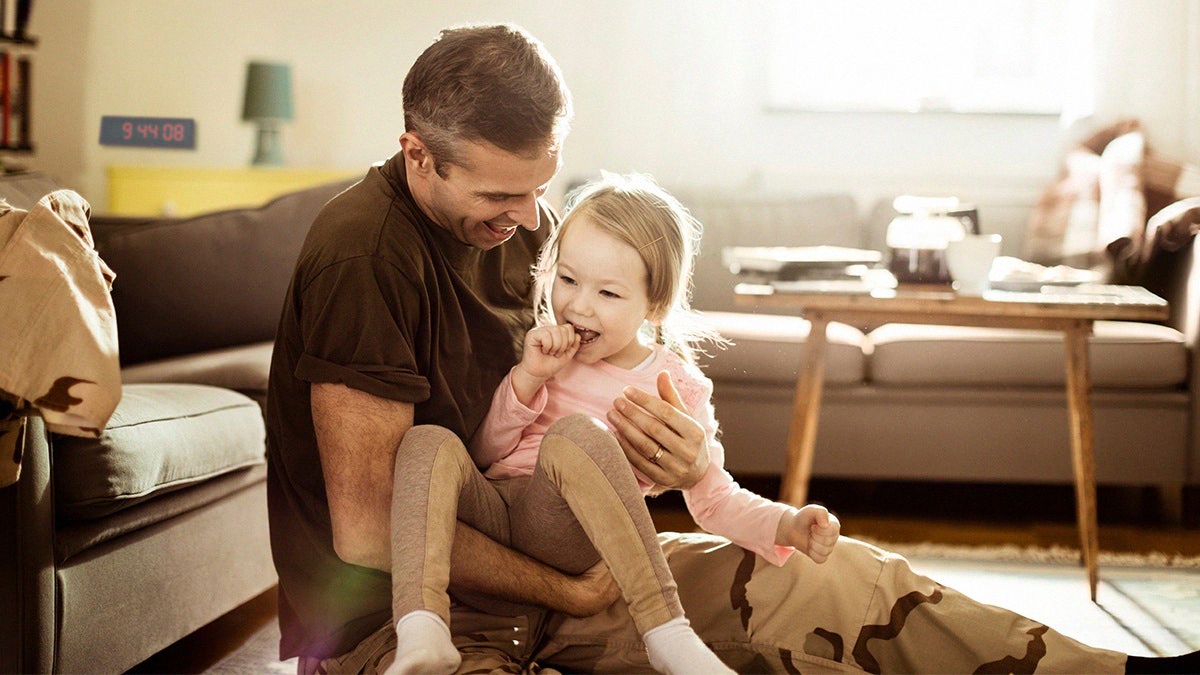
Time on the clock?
9:44:08
